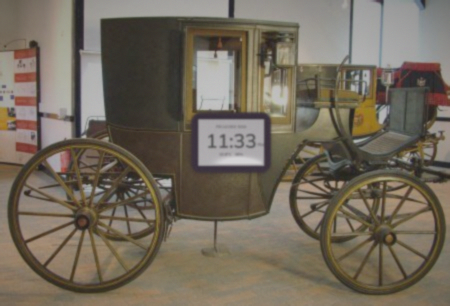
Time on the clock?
11:33
